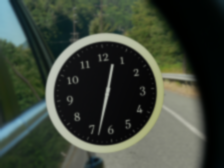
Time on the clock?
12:33
